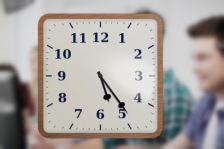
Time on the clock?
5:24
